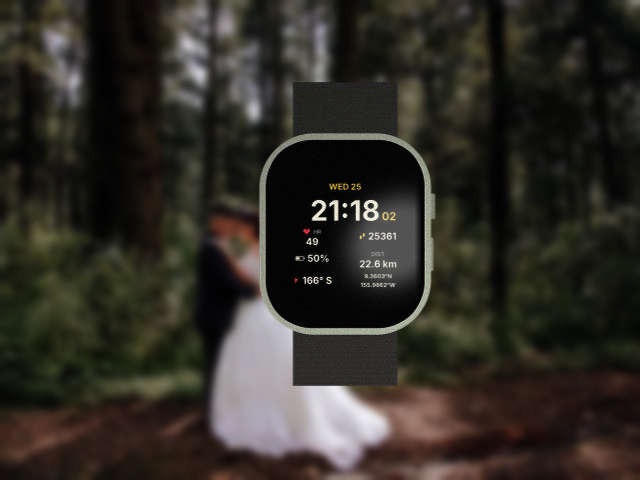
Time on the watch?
21:18:02
